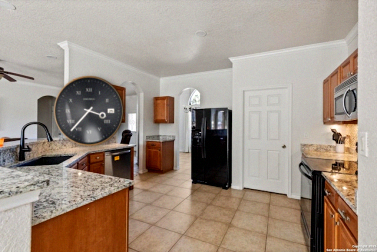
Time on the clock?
3:37
